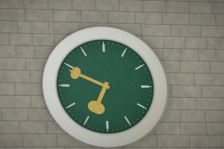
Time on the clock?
6:49
